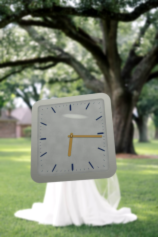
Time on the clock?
6:16
